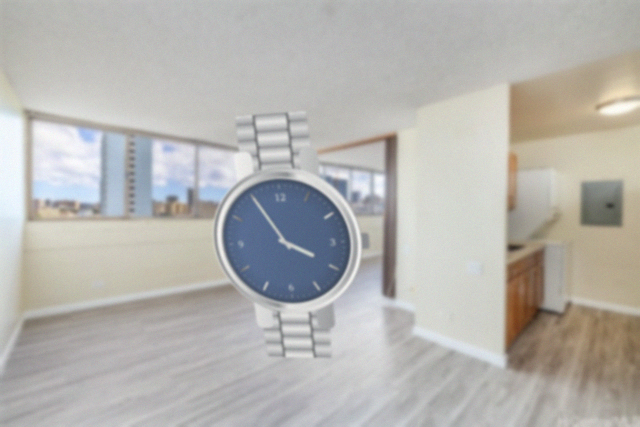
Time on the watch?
3:55
